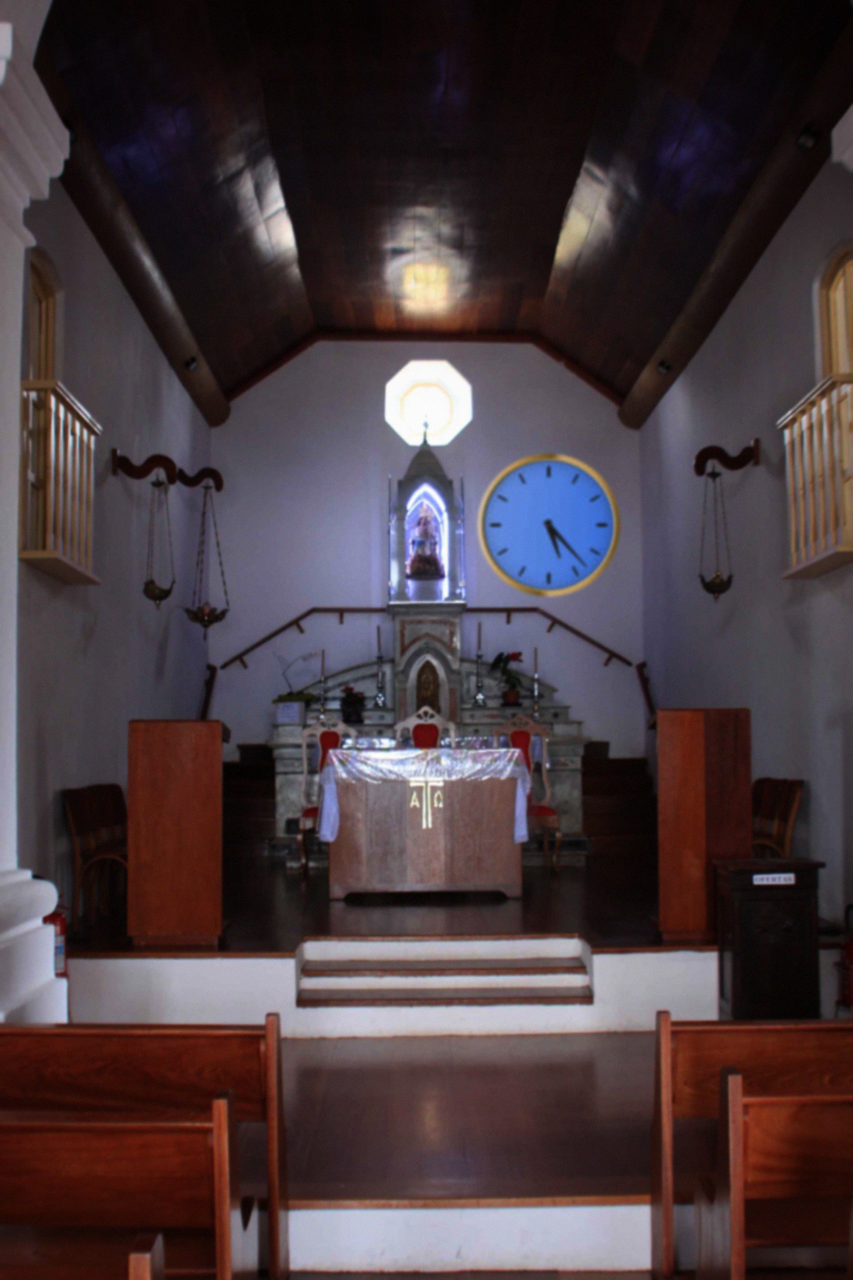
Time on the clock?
5:23
